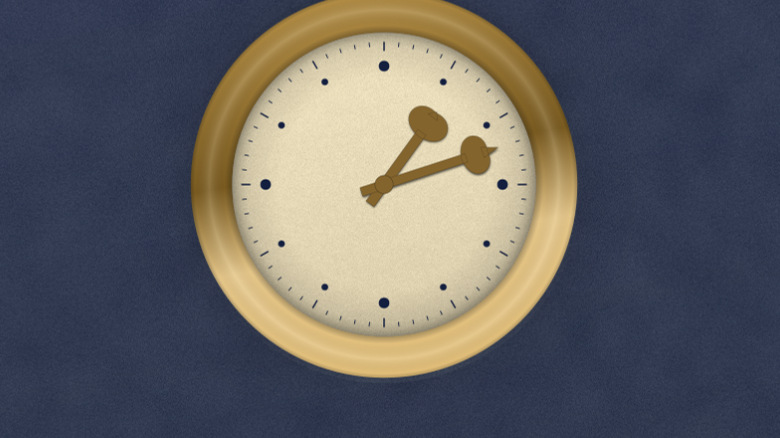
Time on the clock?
1:12
